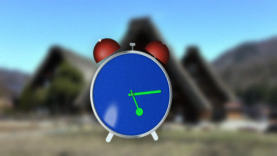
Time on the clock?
5:14
